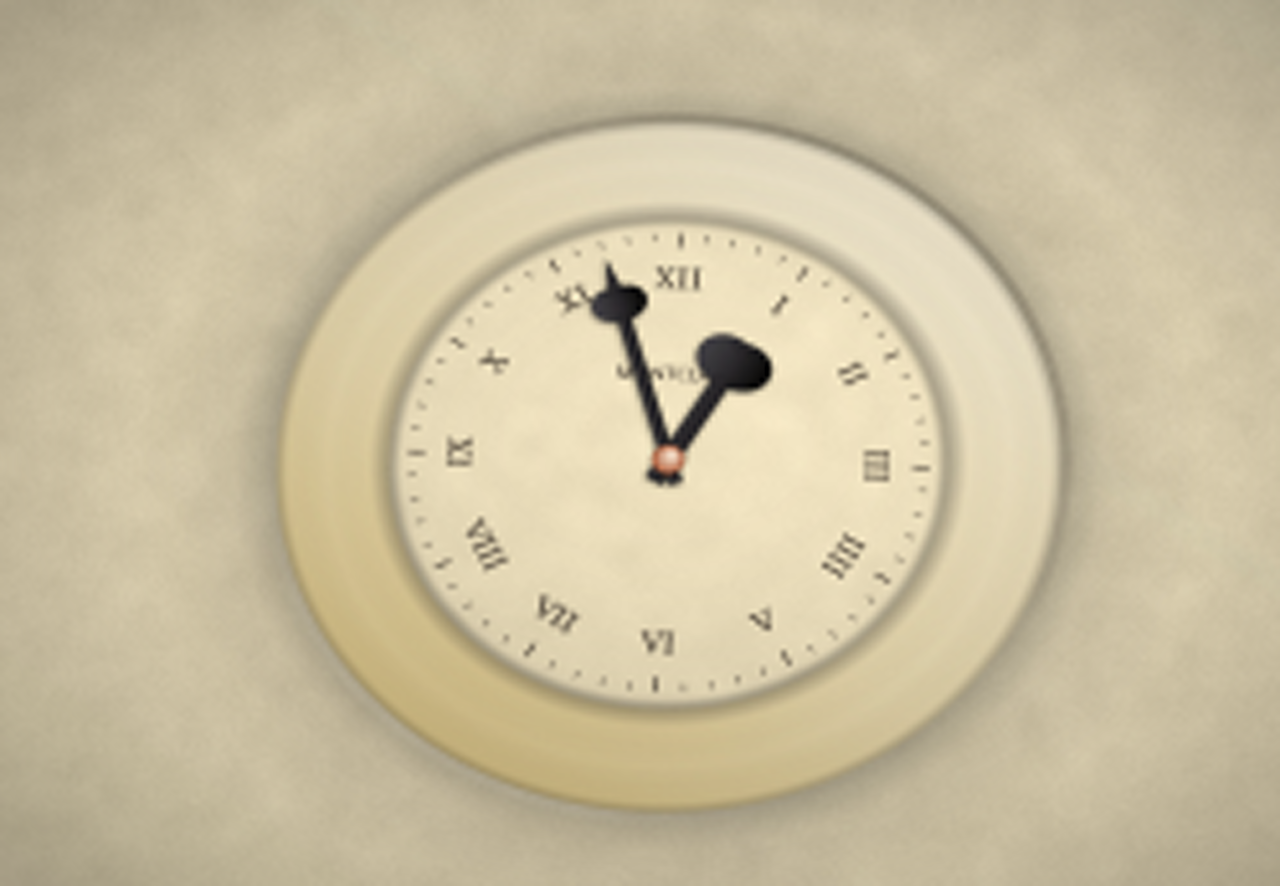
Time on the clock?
12:57
